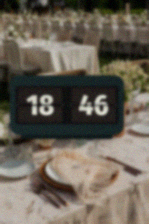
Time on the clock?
18:46
